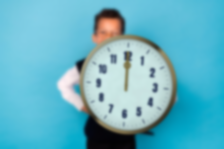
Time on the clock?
12:00
